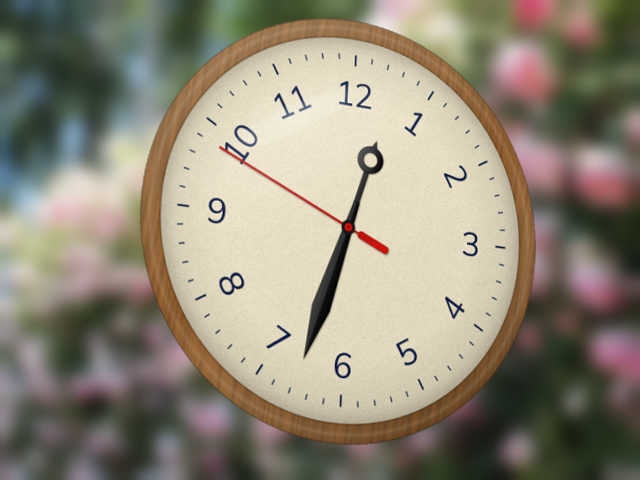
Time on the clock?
12:32:49
